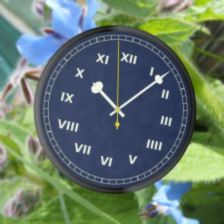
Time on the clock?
10:06:58
